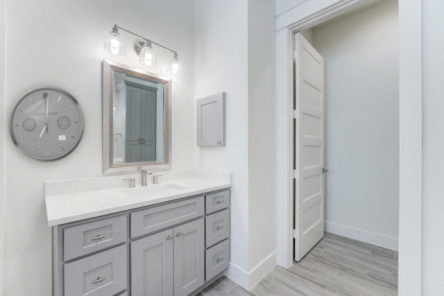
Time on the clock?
7:01
